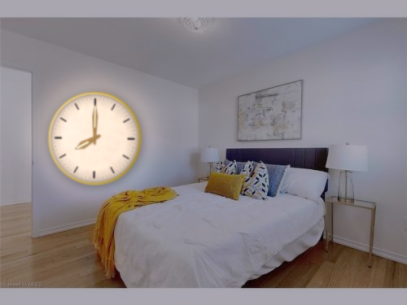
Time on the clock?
8:00
